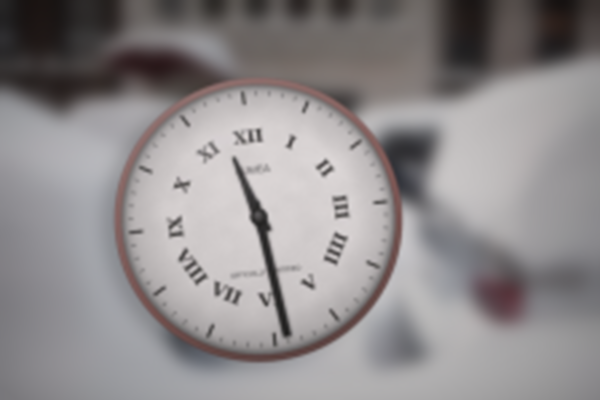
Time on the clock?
11:29
